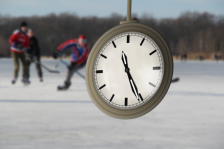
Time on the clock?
11:26
